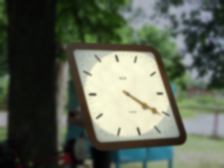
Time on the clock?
4:21
